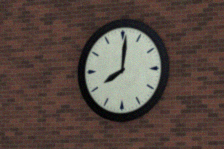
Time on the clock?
8:01
